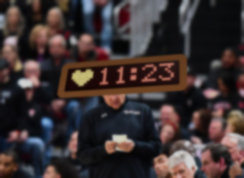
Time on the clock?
11:23
